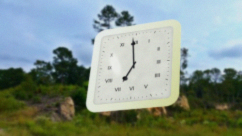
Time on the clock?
6:59
